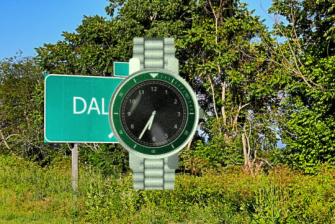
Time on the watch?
6:35
